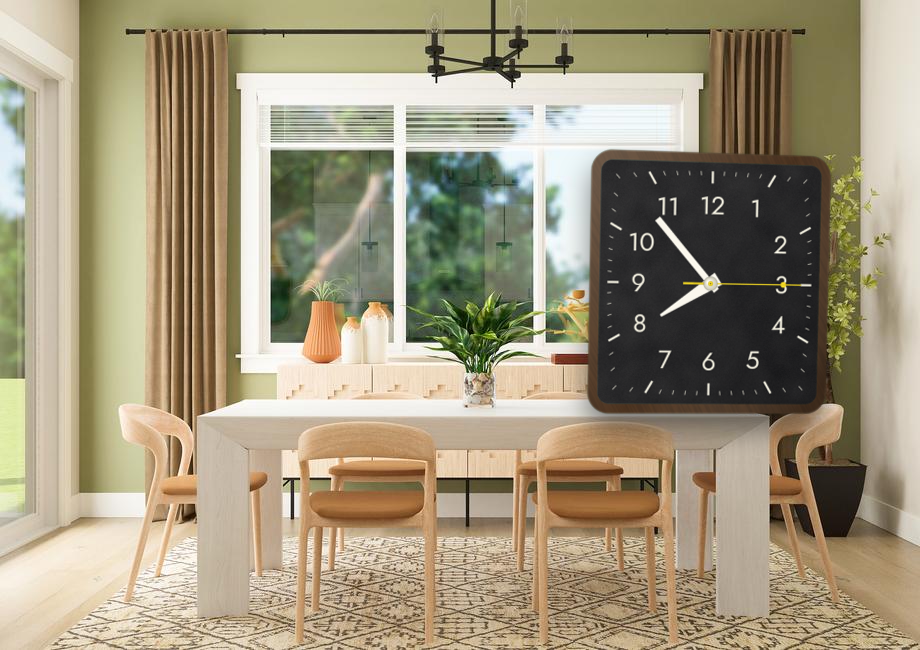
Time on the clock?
7:53:15
